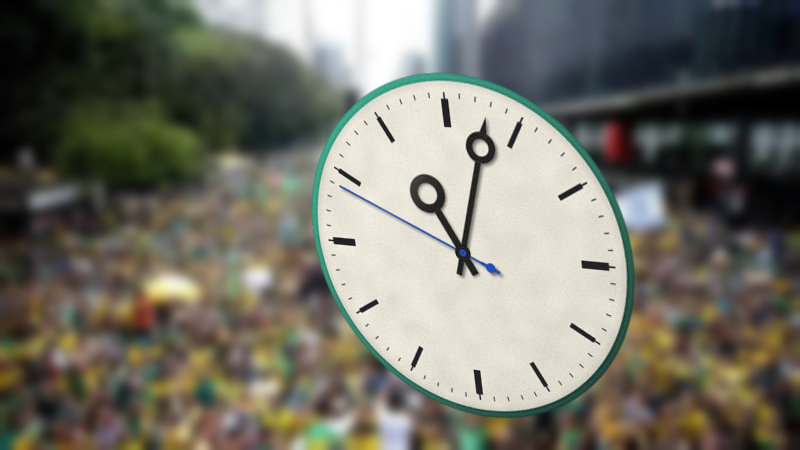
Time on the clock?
11:02:49
